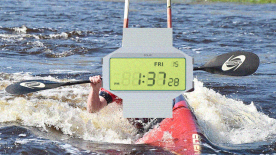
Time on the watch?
1:37:28
